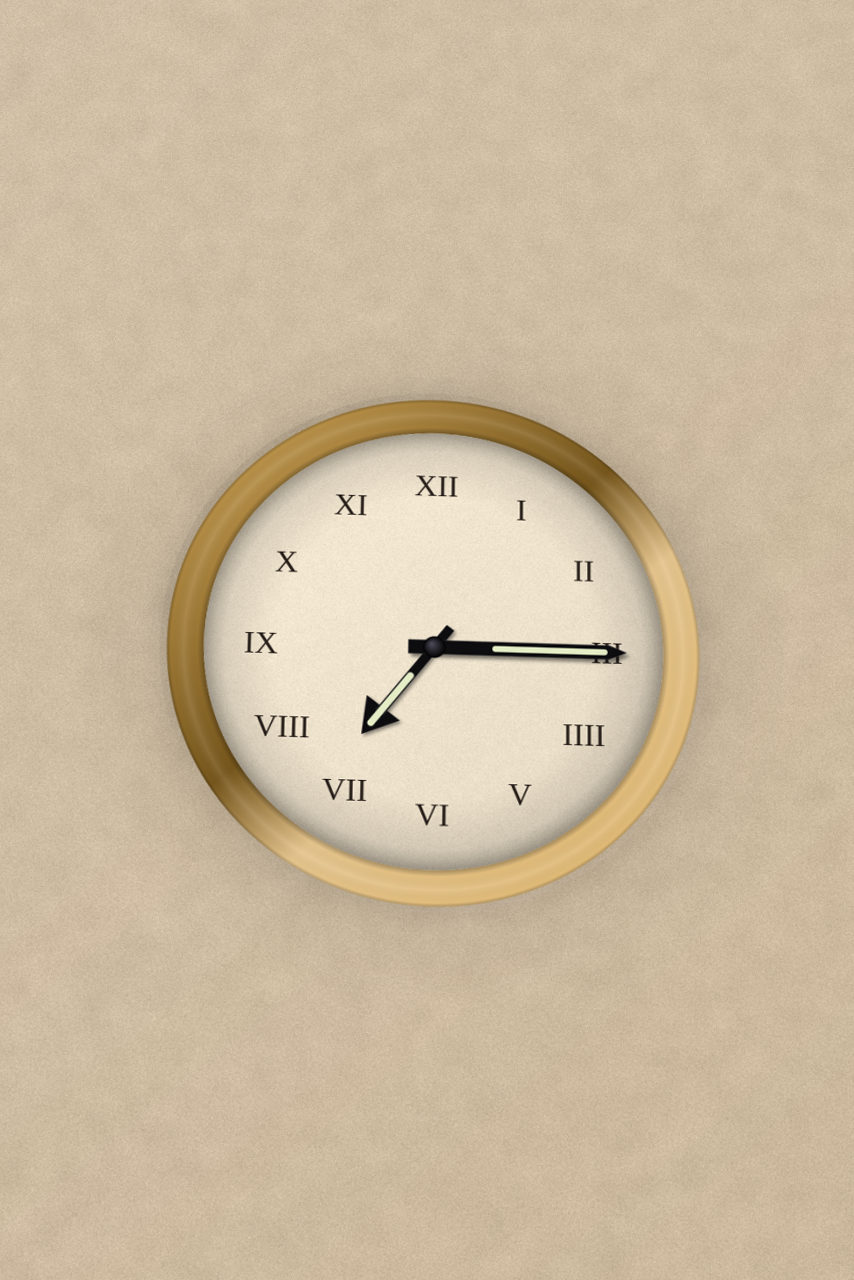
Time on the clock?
7:15
